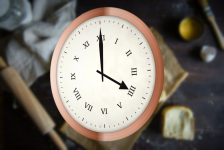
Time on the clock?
4:00
